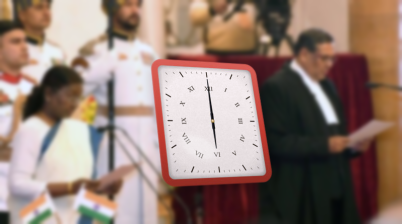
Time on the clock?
6:00
